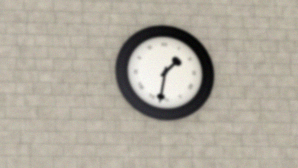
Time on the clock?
1:32
